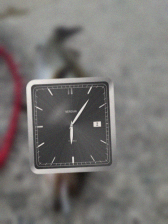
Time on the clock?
6:06
